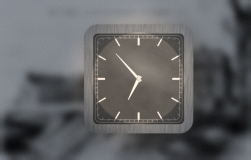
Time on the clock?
6:53
